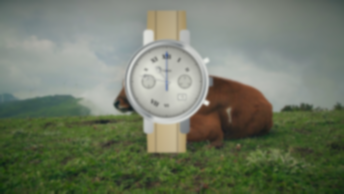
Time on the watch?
10:47
